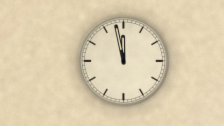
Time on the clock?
11:58
